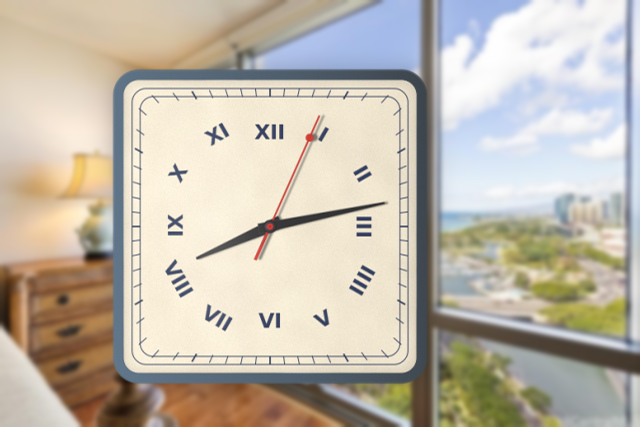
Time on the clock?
8:13:04
